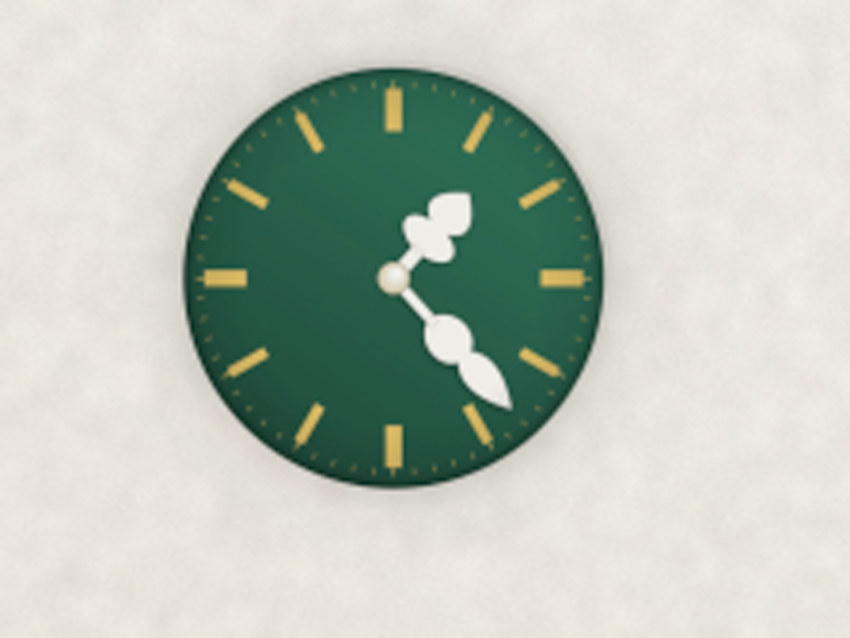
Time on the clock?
1:23
